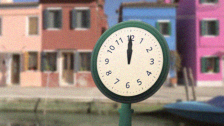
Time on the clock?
12:00
